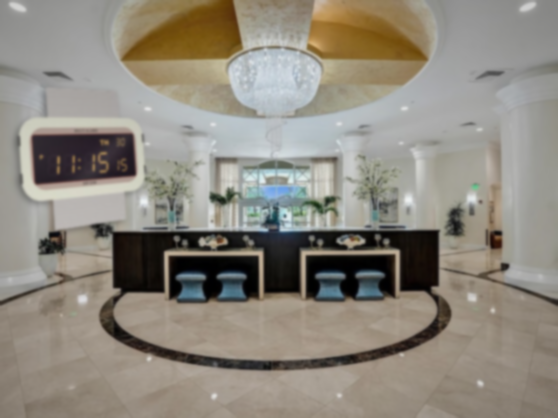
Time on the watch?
11:15
